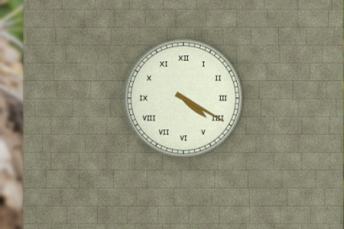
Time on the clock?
4:20
